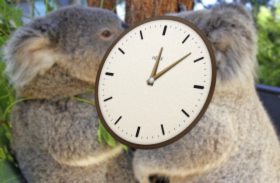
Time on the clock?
12:08
